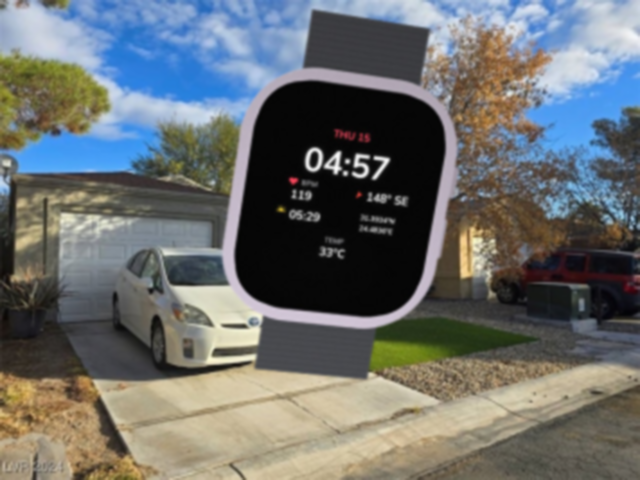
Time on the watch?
4:57
